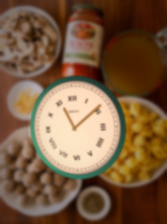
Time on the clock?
11:09
